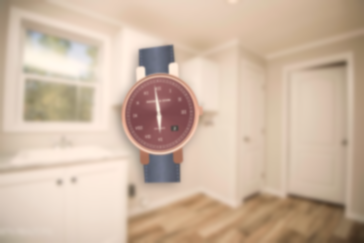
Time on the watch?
5:59
